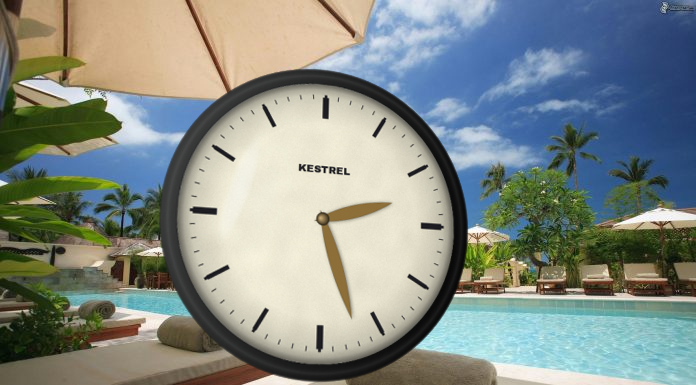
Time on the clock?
2:27
